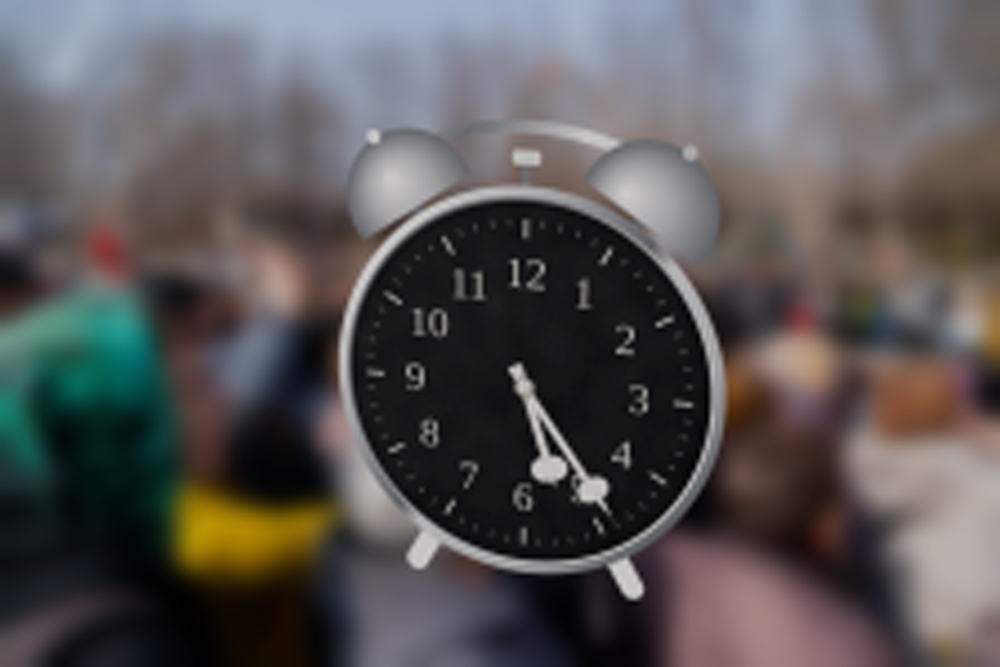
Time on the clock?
5:24
